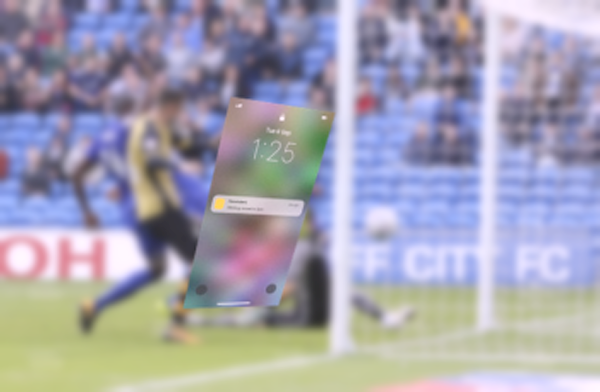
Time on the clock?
1:25
